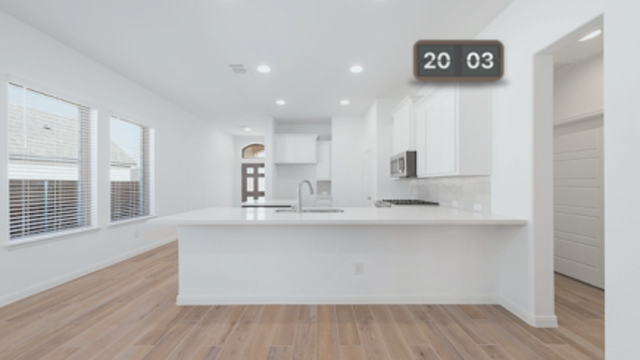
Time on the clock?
20:03
